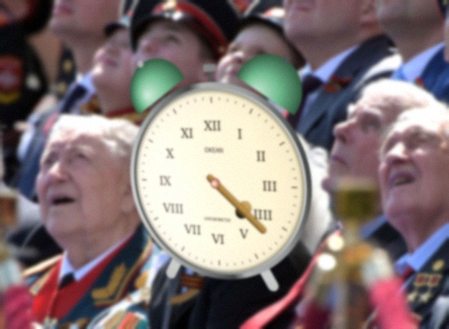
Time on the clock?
4:22
